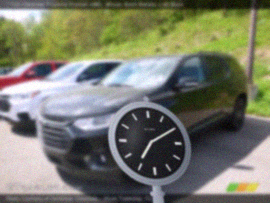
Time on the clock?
7:10
